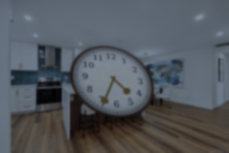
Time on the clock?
4:34
